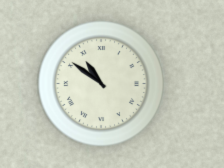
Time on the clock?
10:51
